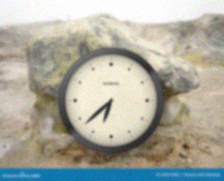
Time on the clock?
6:38
